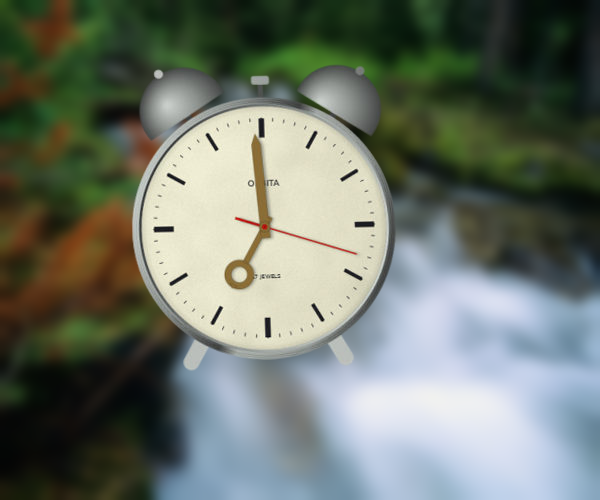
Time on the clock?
6:59:18
